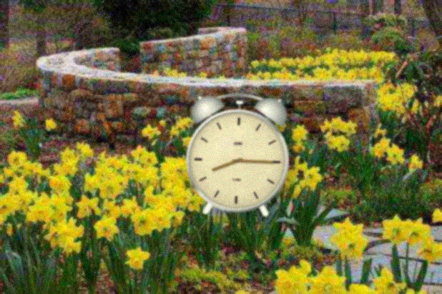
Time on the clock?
8:15
